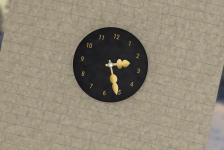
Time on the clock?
2:26
